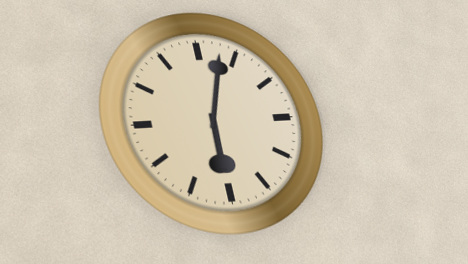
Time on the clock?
6:03
